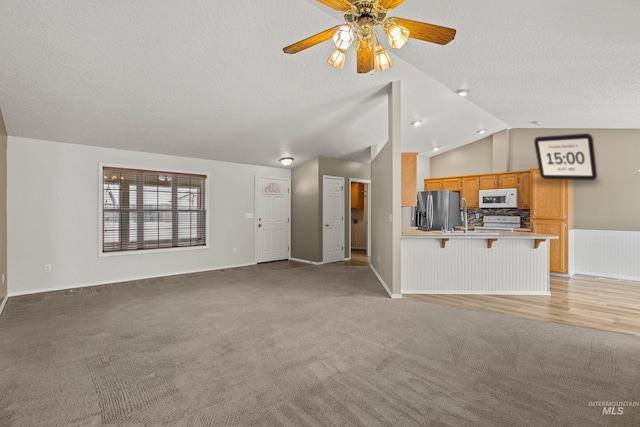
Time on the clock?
15:00
